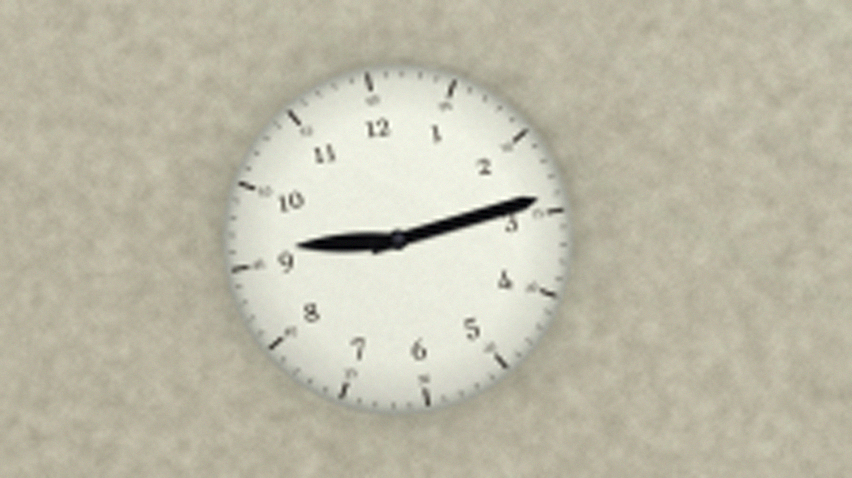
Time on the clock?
9:14
